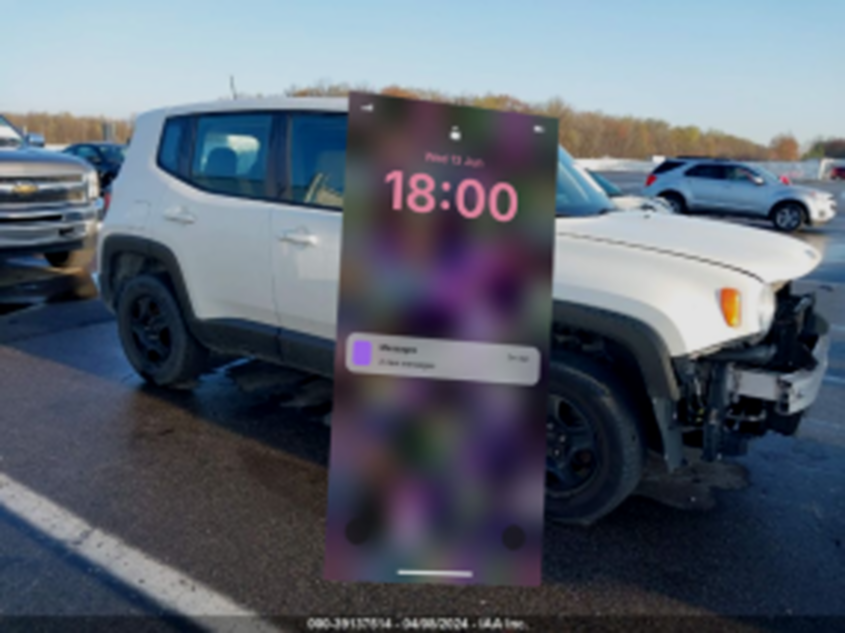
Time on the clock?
18:00
